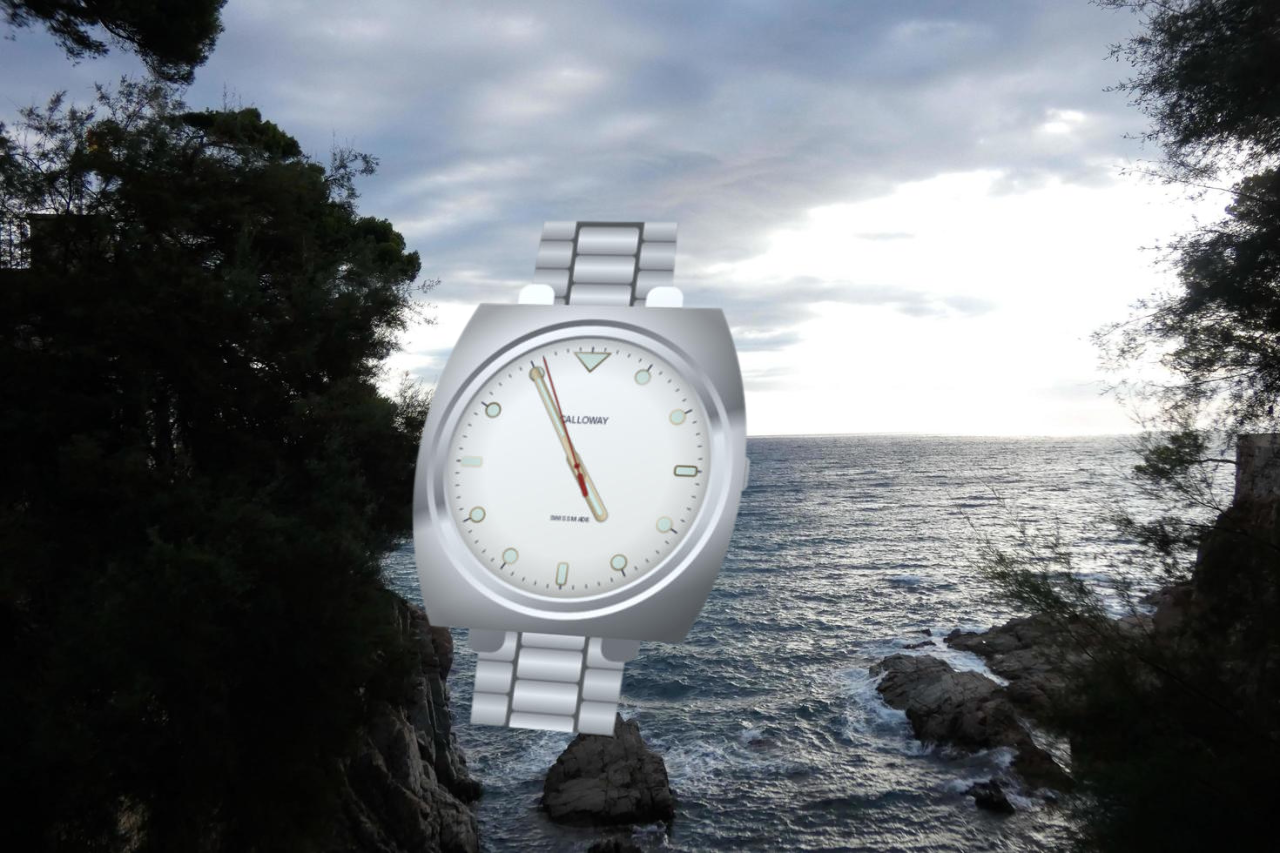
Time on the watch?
4:54:56
